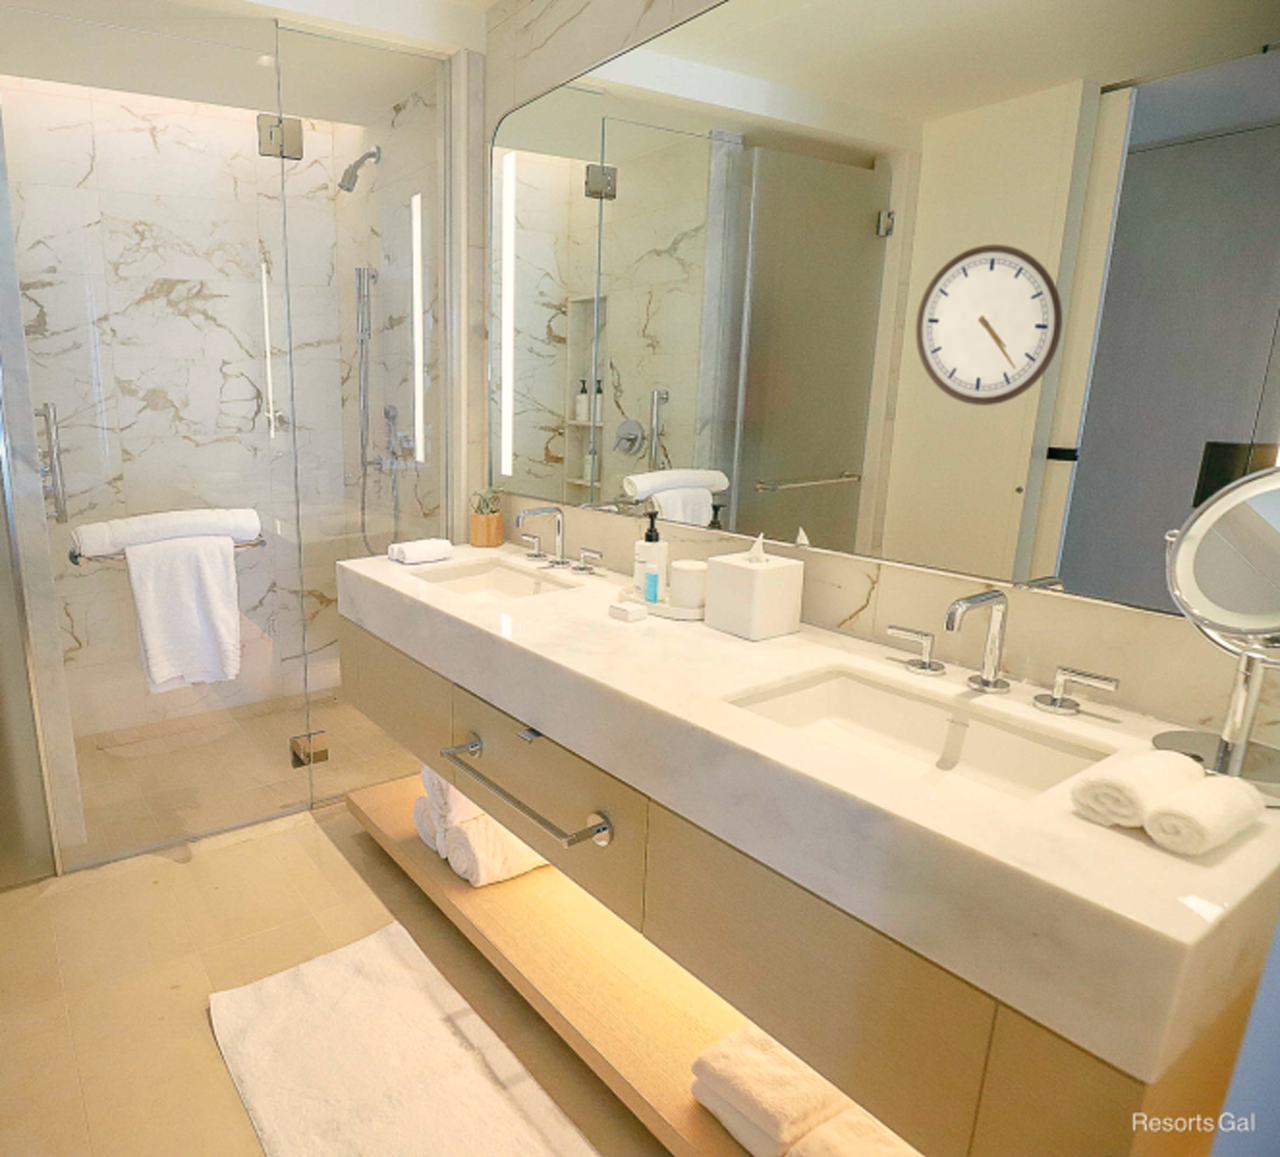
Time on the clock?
4:23
